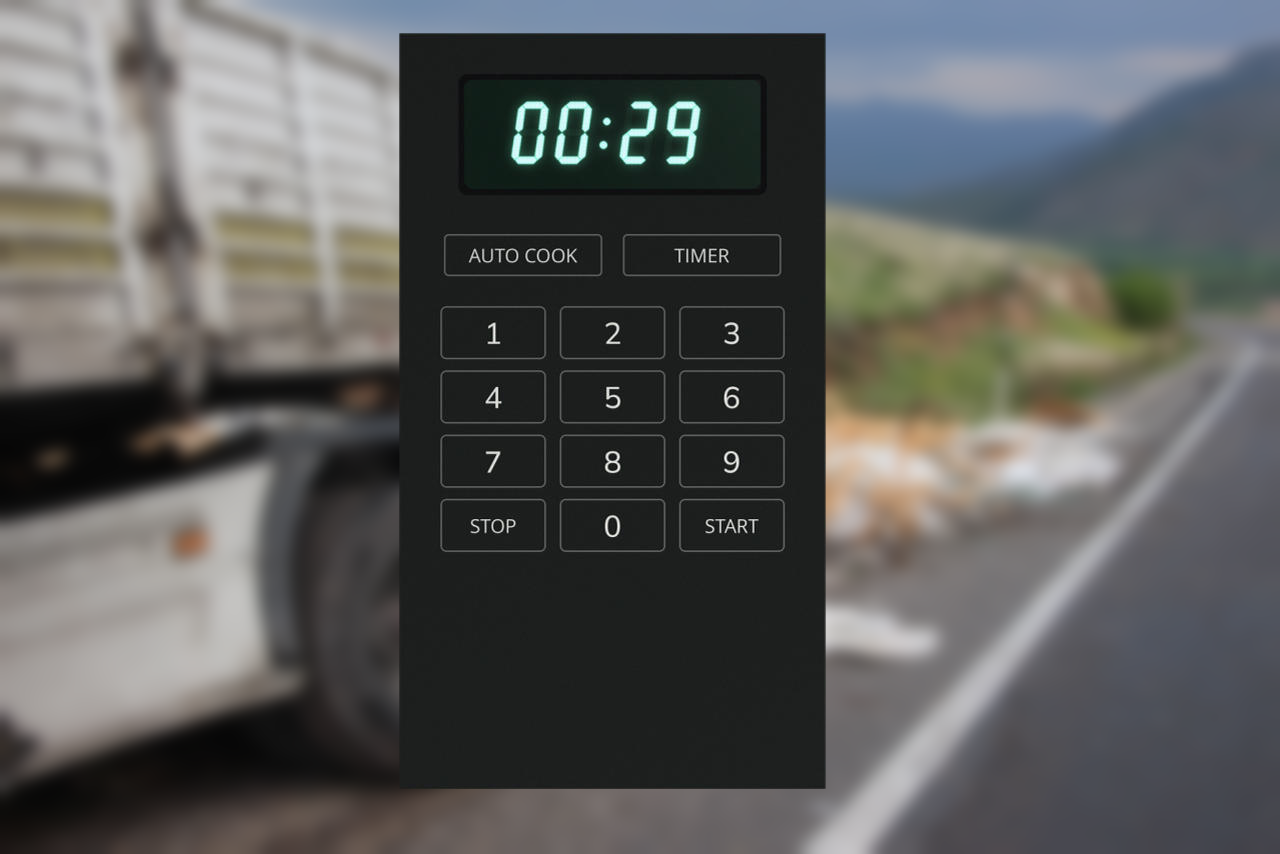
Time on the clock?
0:29
